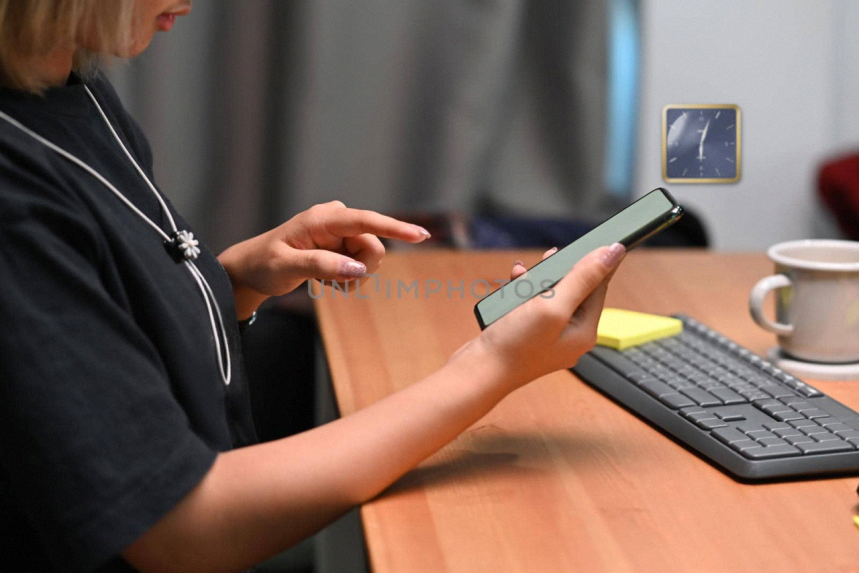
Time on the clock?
6:03
